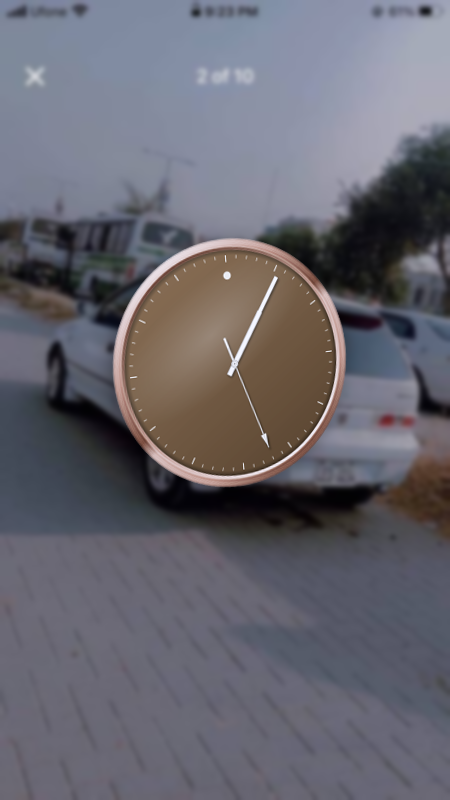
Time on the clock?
1:05:27
